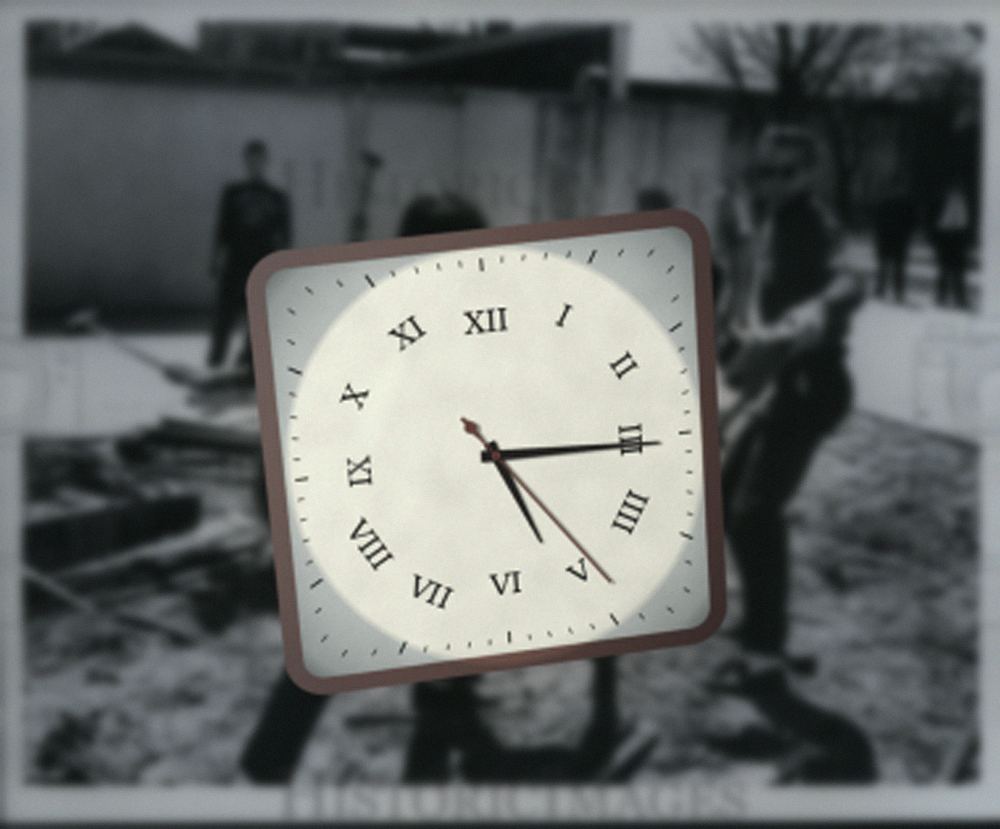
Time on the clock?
5:15:24
